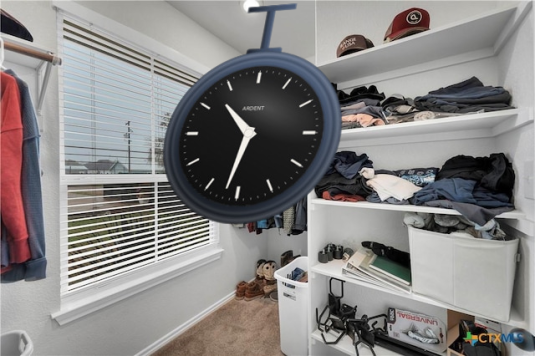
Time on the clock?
10:32
